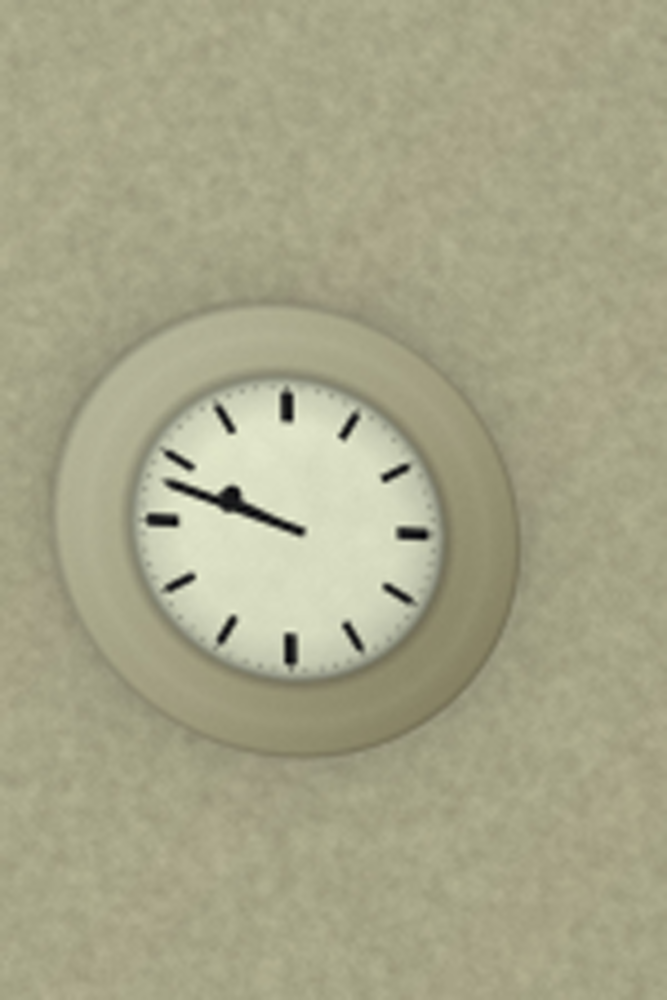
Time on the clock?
9:48
